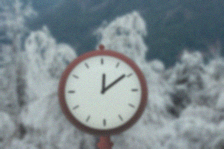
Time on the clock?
12:09
